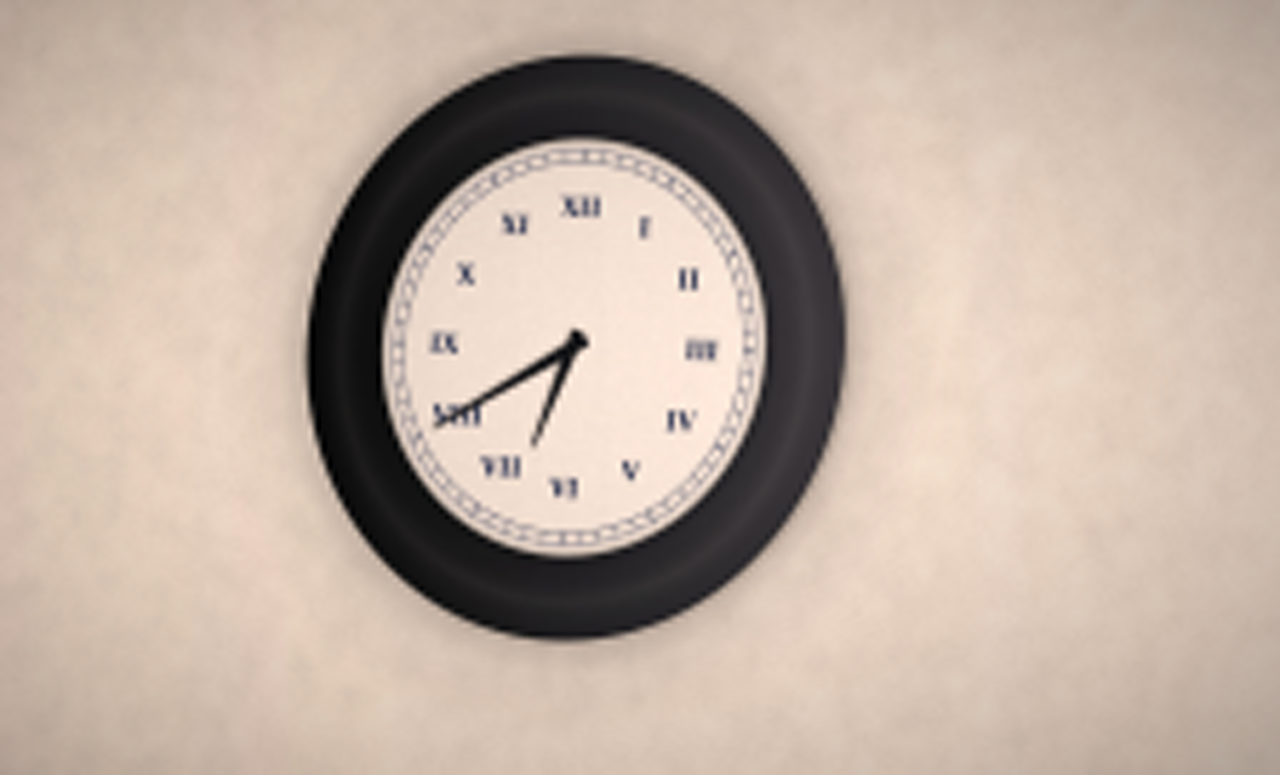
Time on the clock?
6:40
